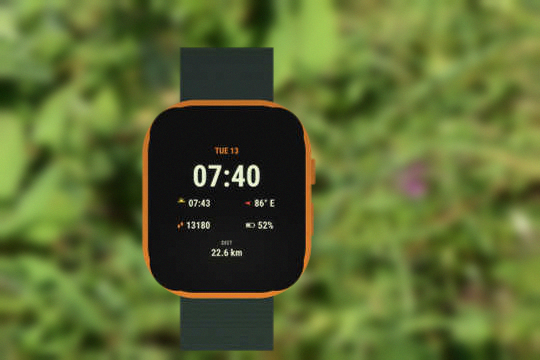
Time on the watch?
7:40
